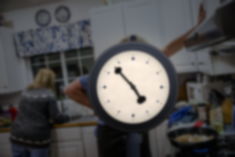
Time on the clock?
4:53
